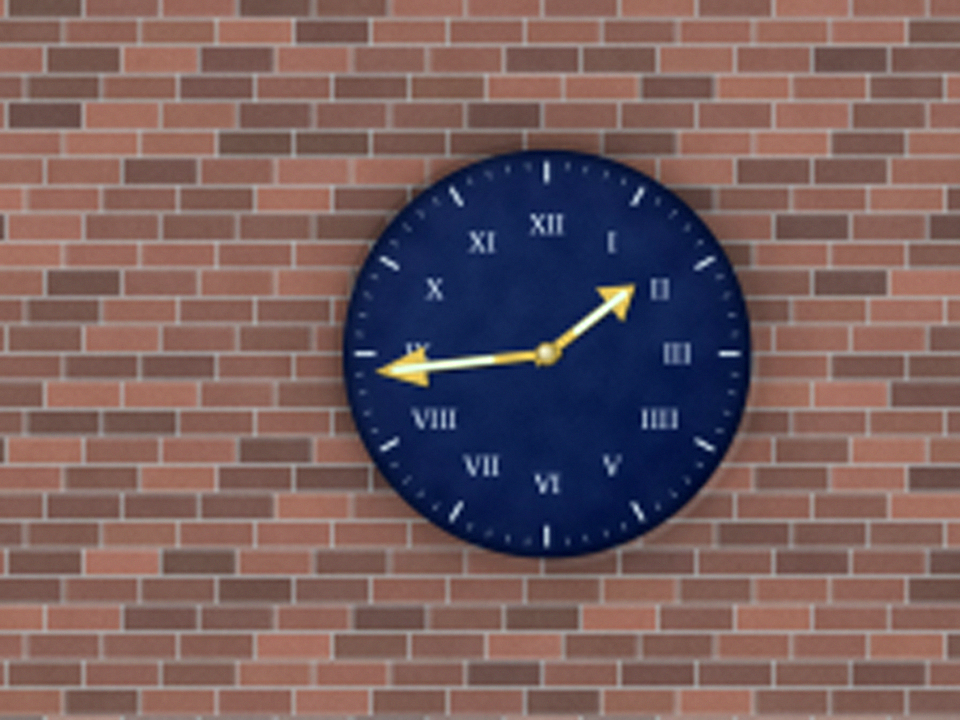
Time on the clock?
1:44
